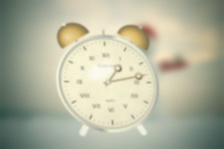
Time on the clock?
1:13
